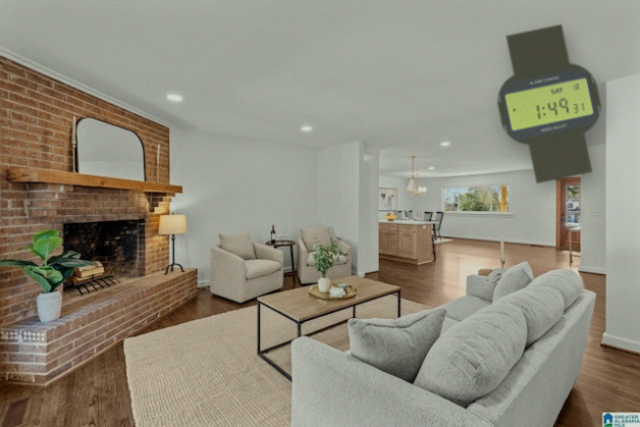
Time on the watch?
1:49
